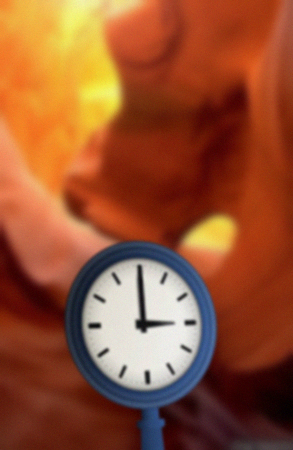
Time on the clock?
3:00
